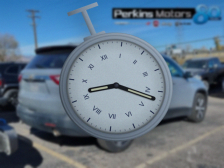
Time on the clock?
9:22
